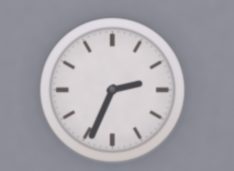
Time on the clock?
2:34
